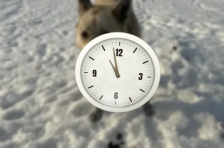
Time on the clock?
10:58
